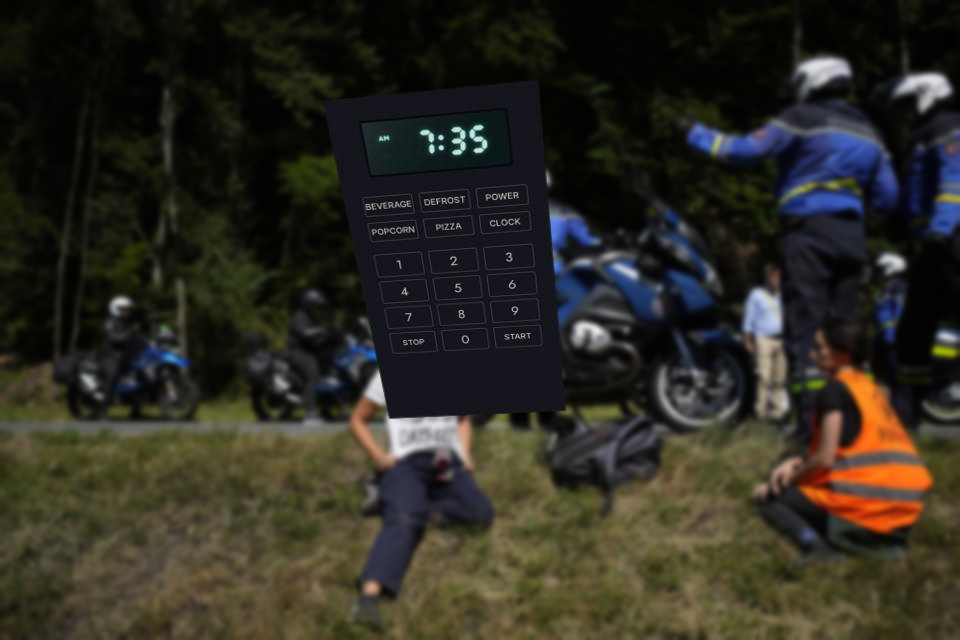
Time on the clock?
7:35
